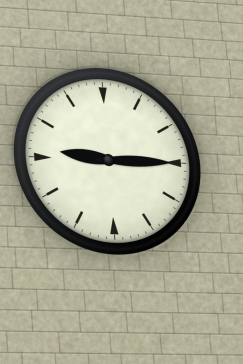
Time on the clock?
9:15
